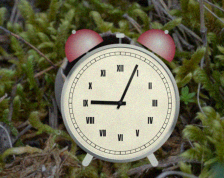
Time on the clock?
9:04
